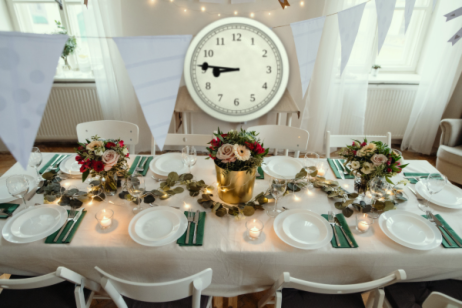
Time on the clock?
8:46
